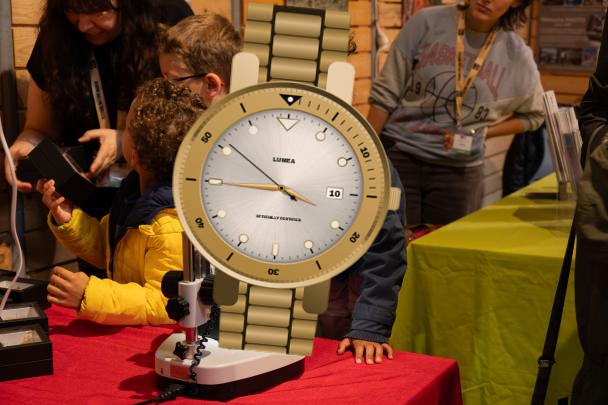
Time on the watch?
3:44:51
